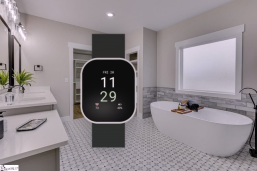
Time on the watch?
11:29
